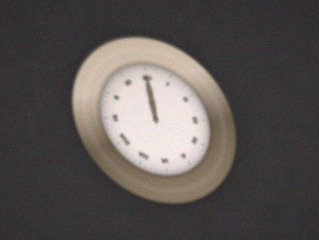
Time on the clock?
12:00
